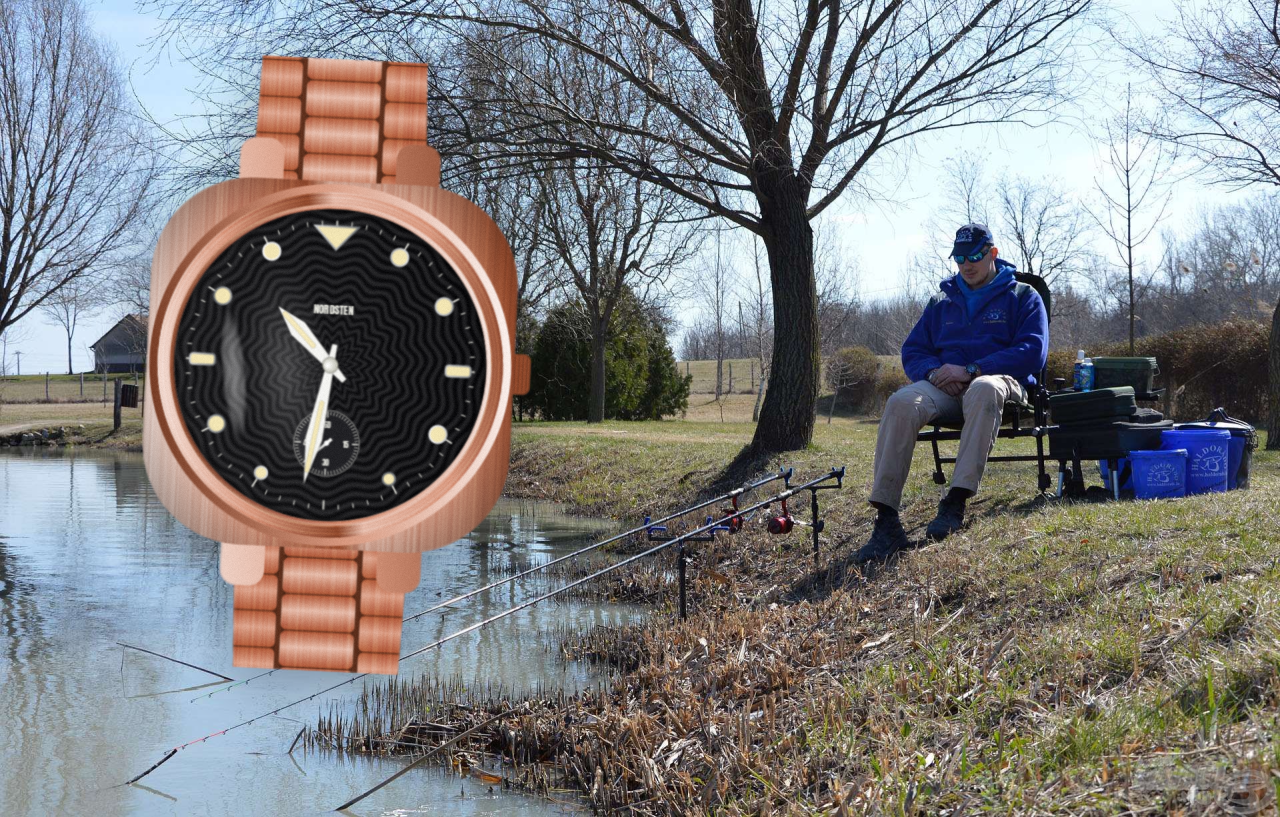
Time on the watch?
10:31:38
